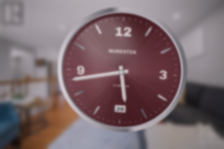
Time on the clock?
5:43
